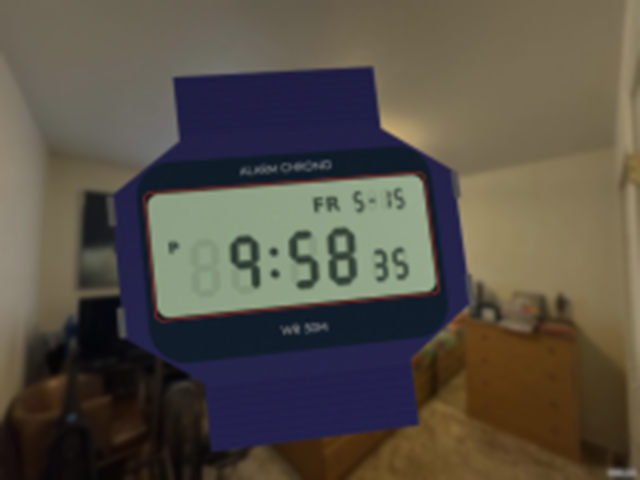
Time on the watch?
9:58:35
